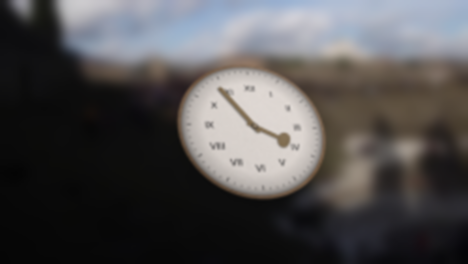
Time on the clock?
3:54
